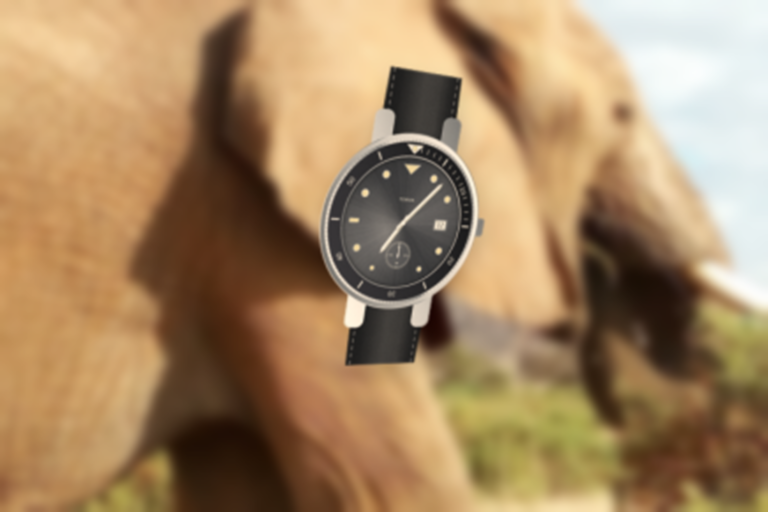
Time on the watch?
7:07
